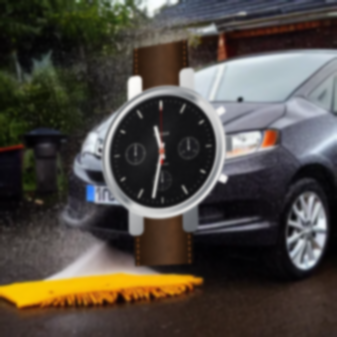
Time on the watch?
11:32
